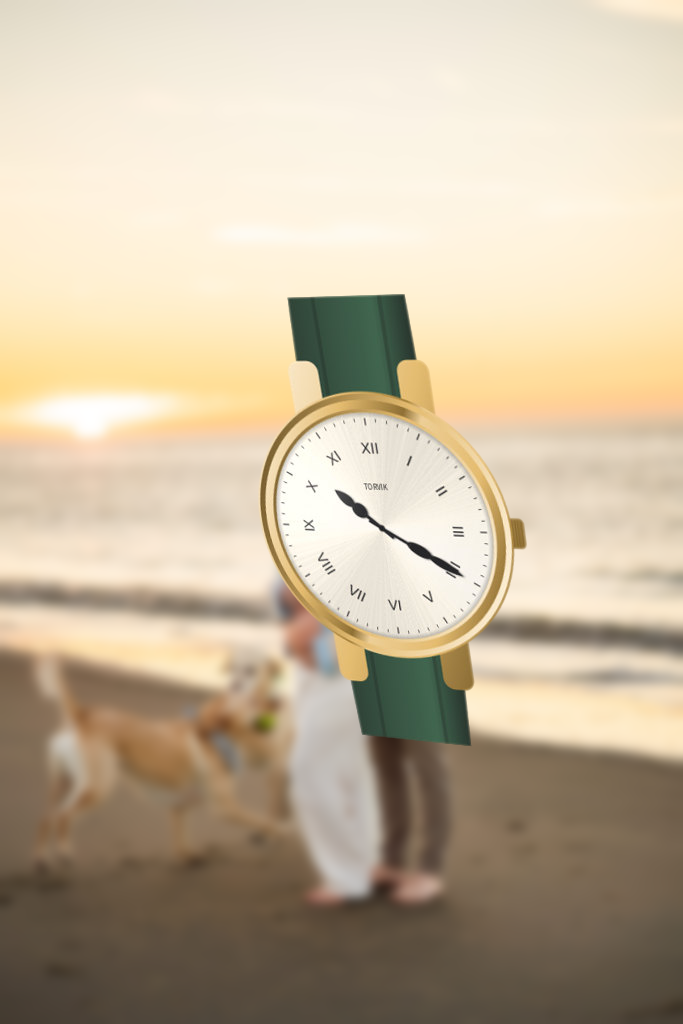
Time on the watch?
10:20
